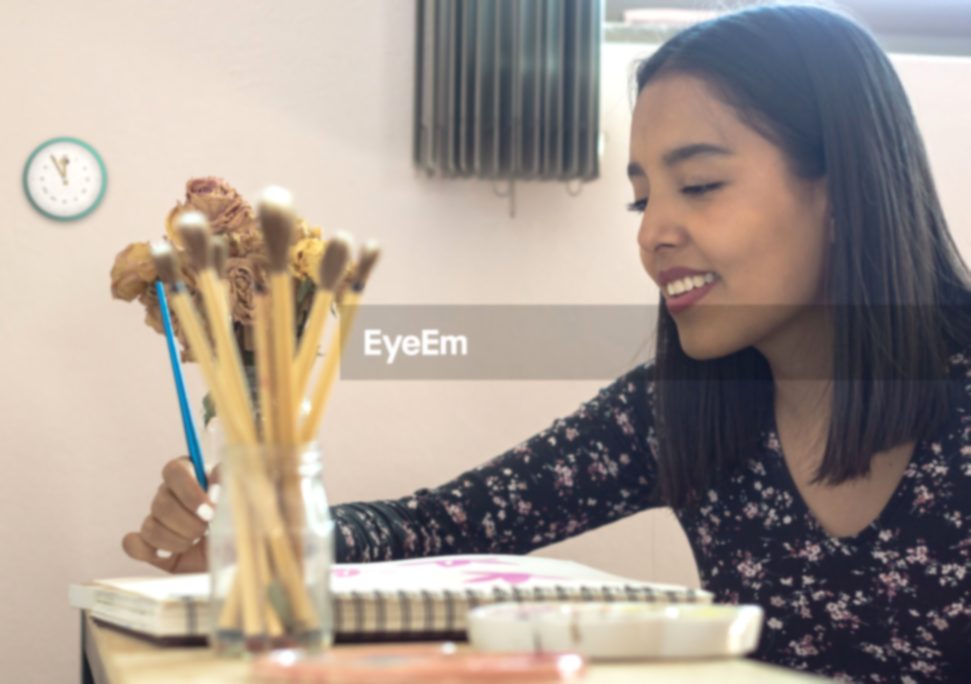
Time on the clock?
11:55
